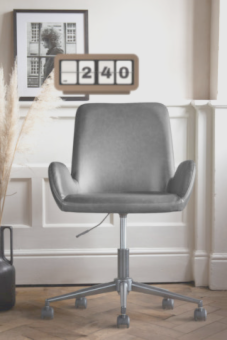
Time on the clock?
2:40
